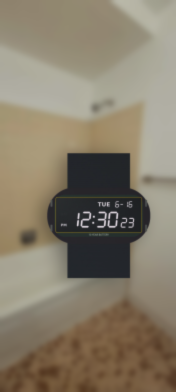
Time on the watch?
12:30:23
